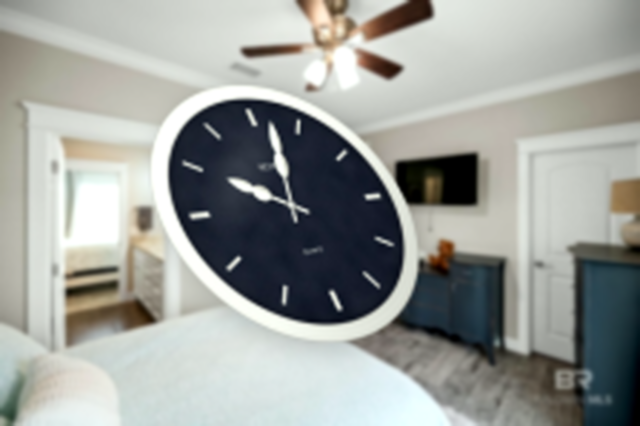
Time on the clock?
10:02
